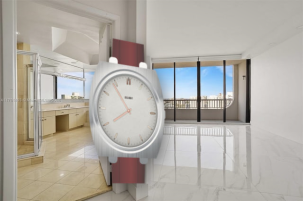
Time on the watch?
7:54
